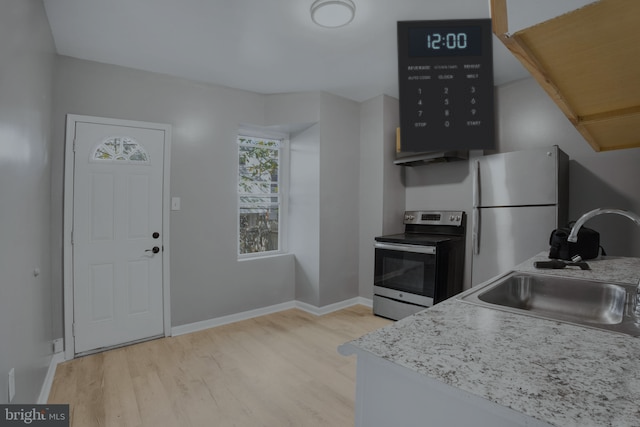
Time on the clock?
12:00
